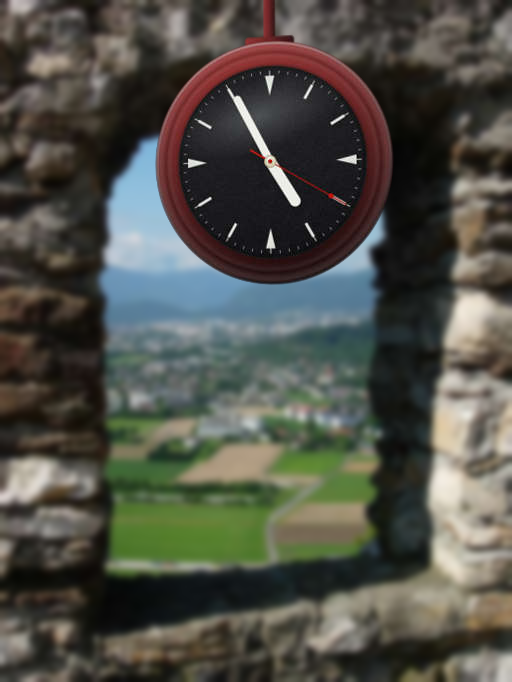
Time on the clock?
4:55:20
